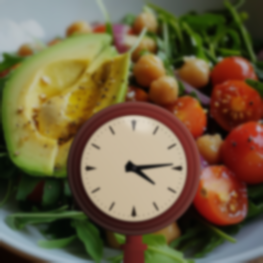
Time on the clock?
4:14
